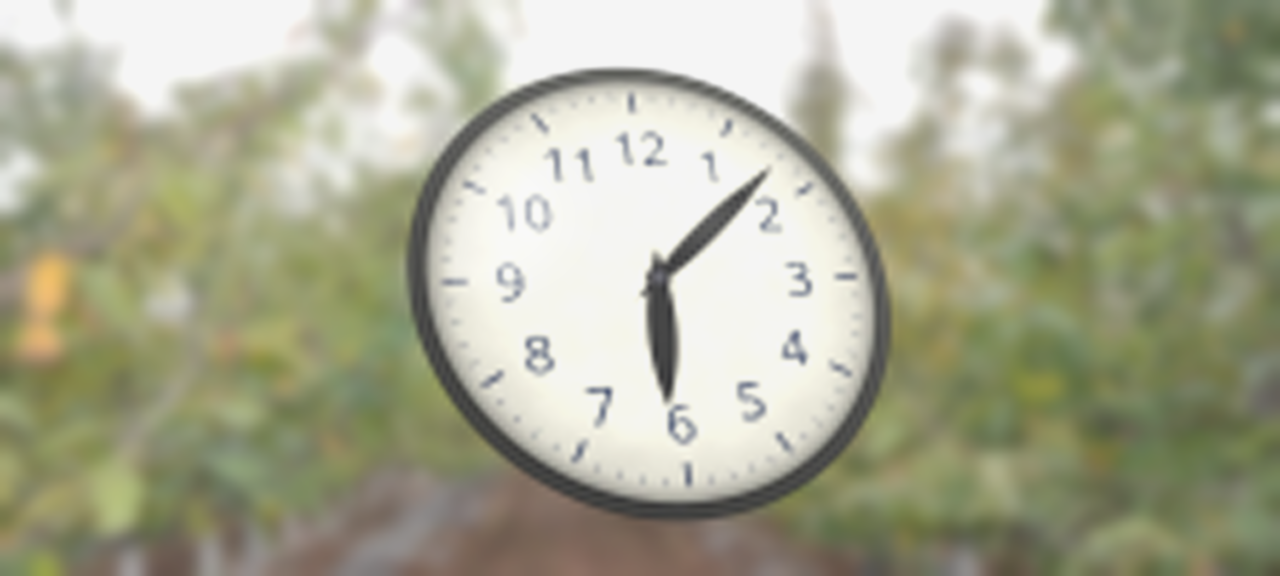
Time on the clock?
6:08
